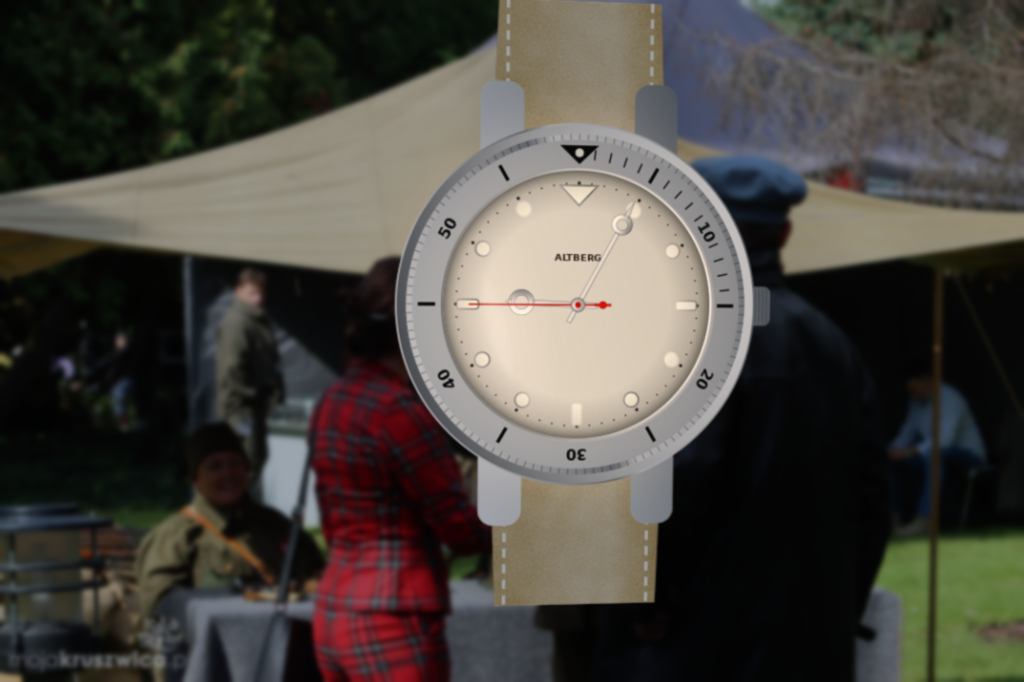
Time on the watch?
9:04:45
